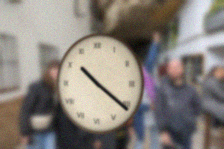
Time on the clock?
10:21
